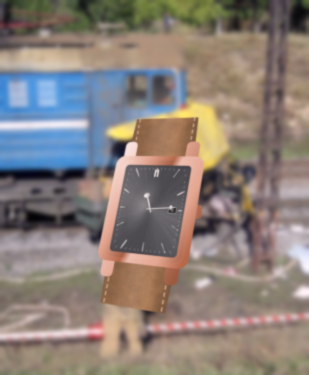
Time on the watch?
11:14
